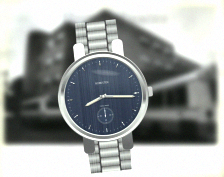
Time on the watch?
8:16
